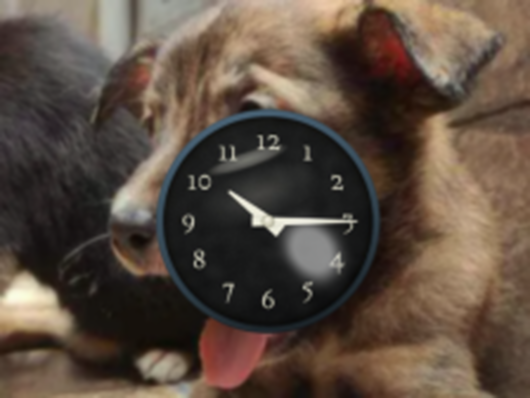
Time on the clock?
10:15
